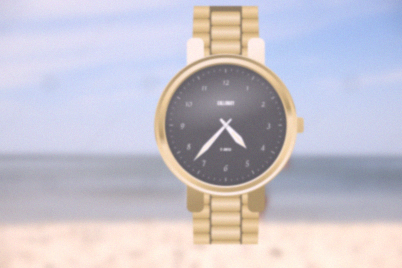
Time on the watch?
4:37
